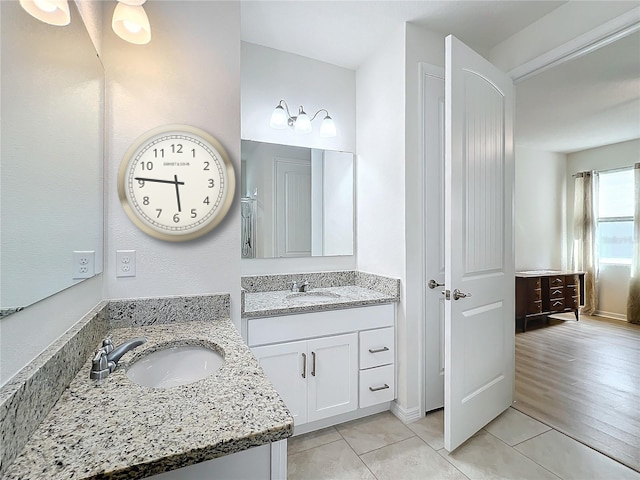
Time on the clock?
5:46
